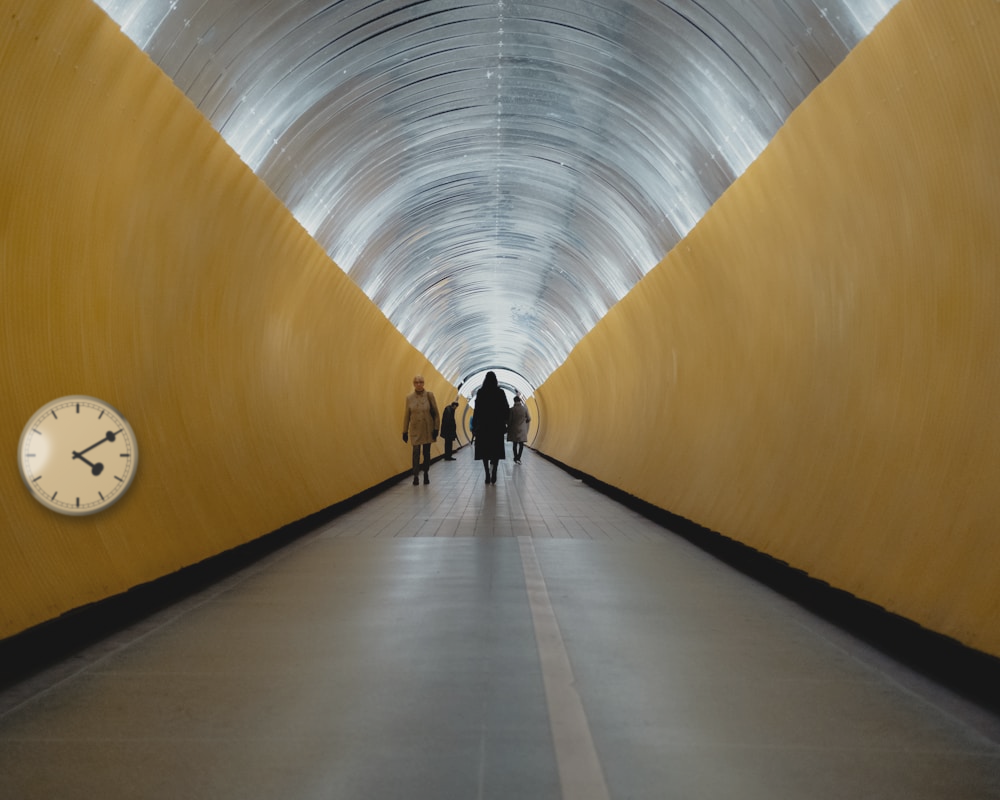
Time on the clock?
4:10
